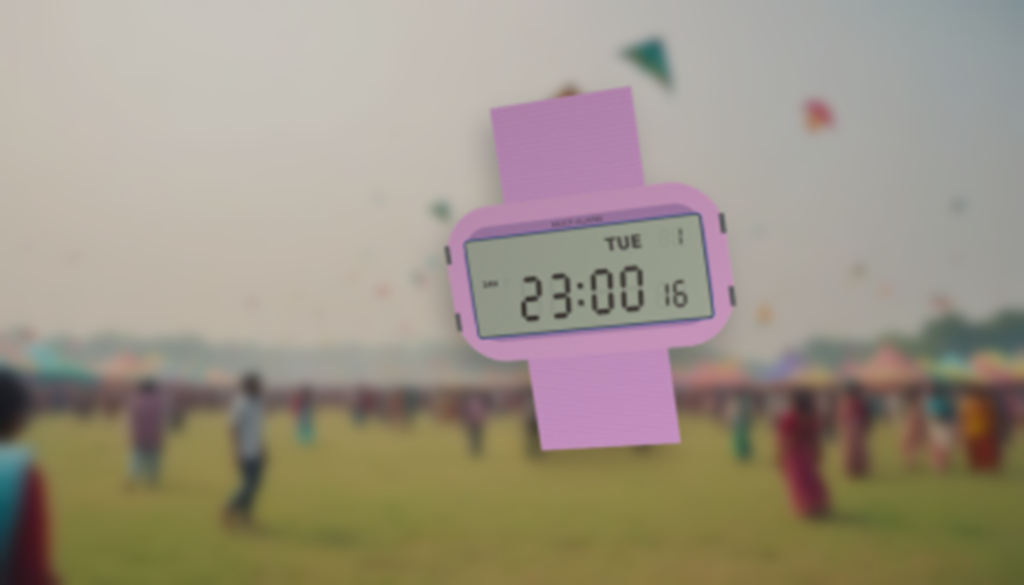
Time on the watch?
23:00:16
